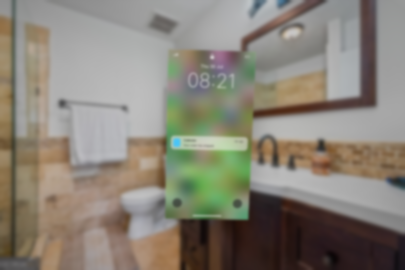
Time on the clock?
8:21
